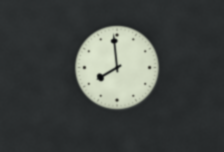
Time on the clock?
7:59
